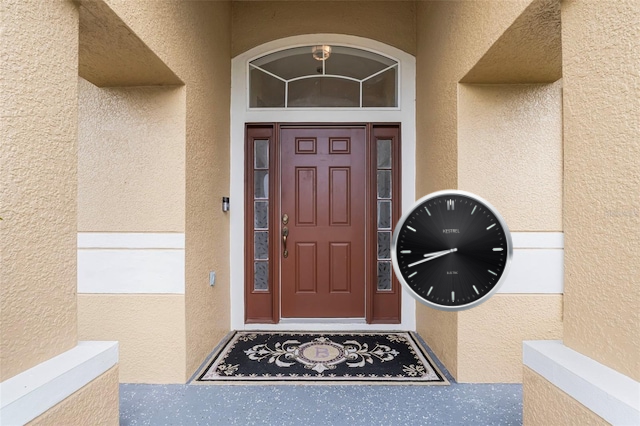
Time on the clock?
8:42
